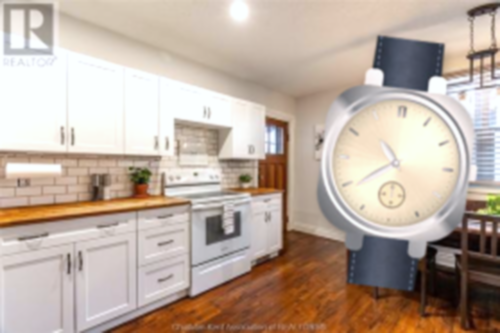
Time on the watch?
10:39
